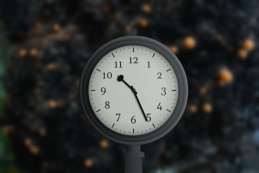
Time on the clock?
10:26
